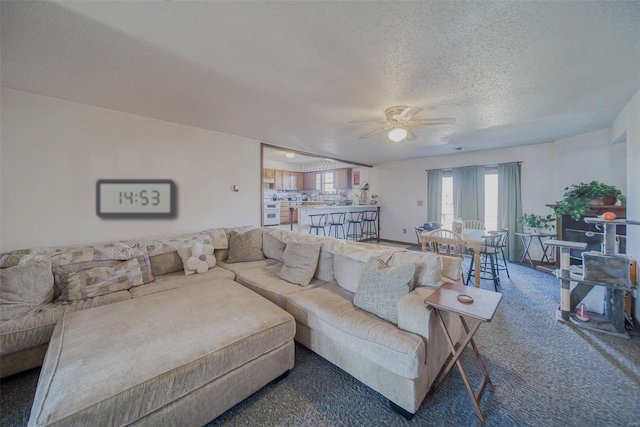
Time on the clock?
14:53
